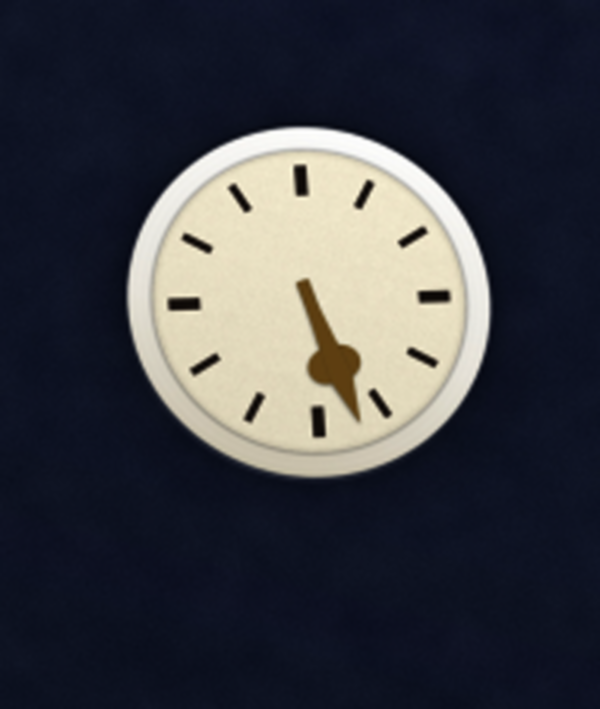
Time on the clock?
5:27
